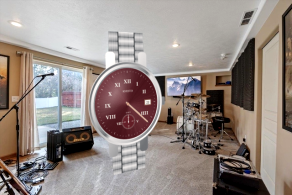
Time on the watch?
4:22
